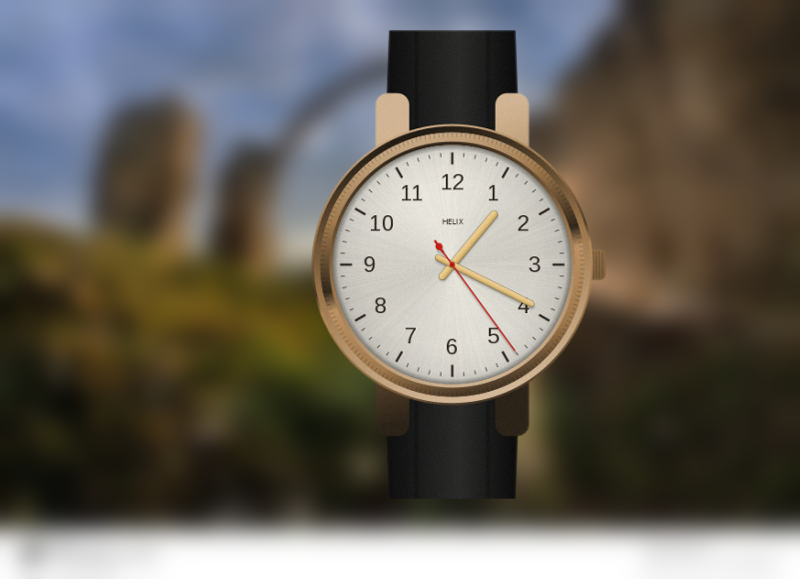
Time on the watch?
1:19:24
